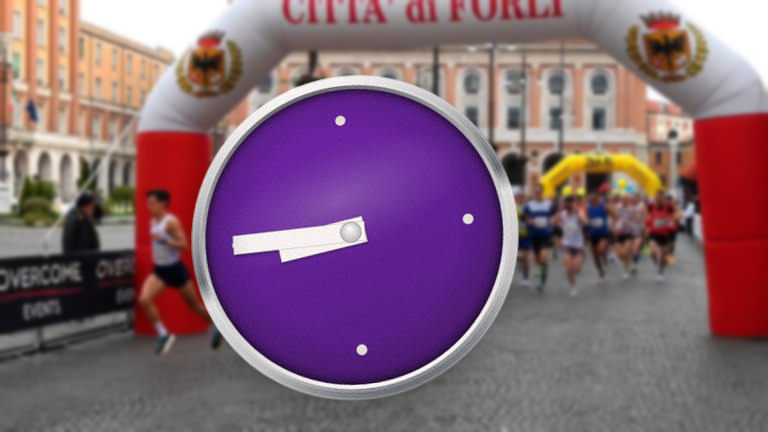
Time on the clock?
8:45
